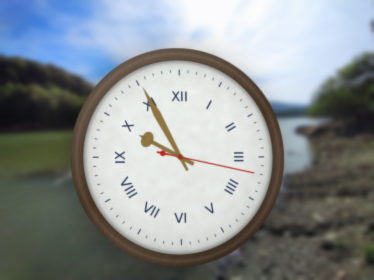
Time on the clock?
9:55:17
